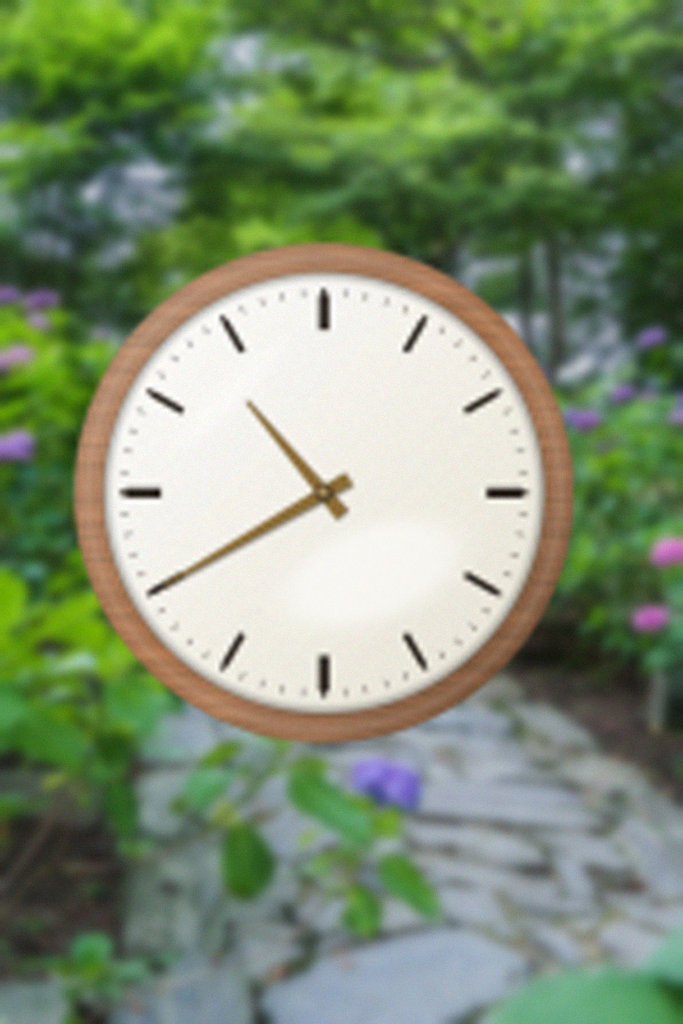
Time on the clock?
10:40
